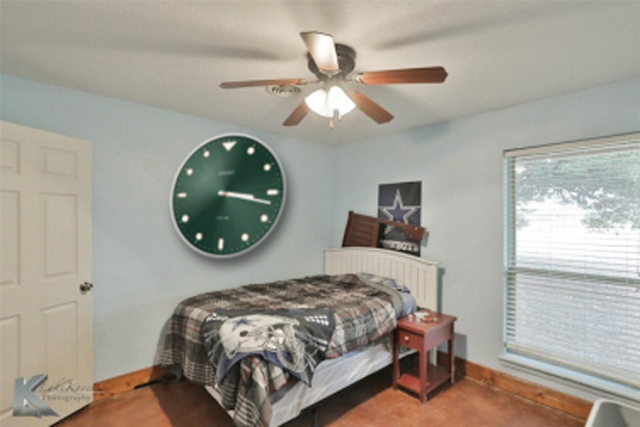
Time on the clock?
3:17
